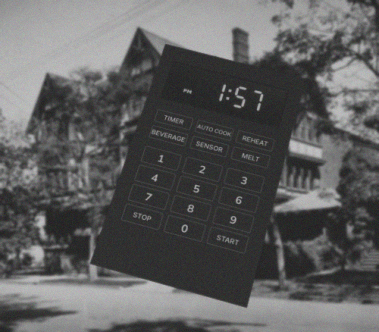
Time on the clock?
1:57
